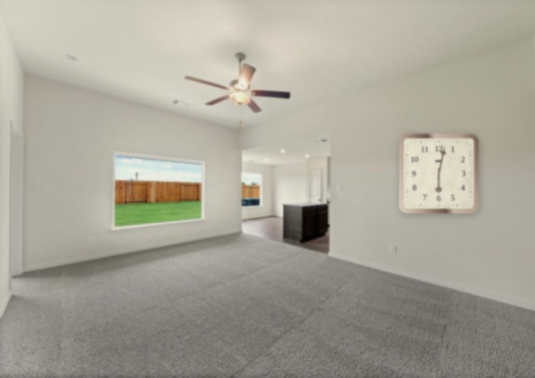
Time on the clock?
6:02
